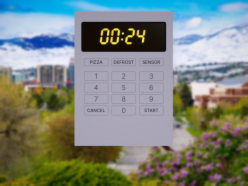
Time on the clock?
0:24
